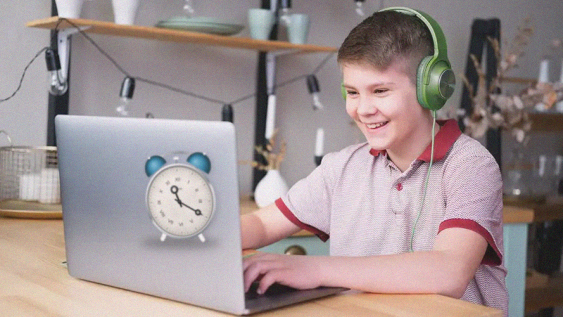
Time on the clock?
11:20
